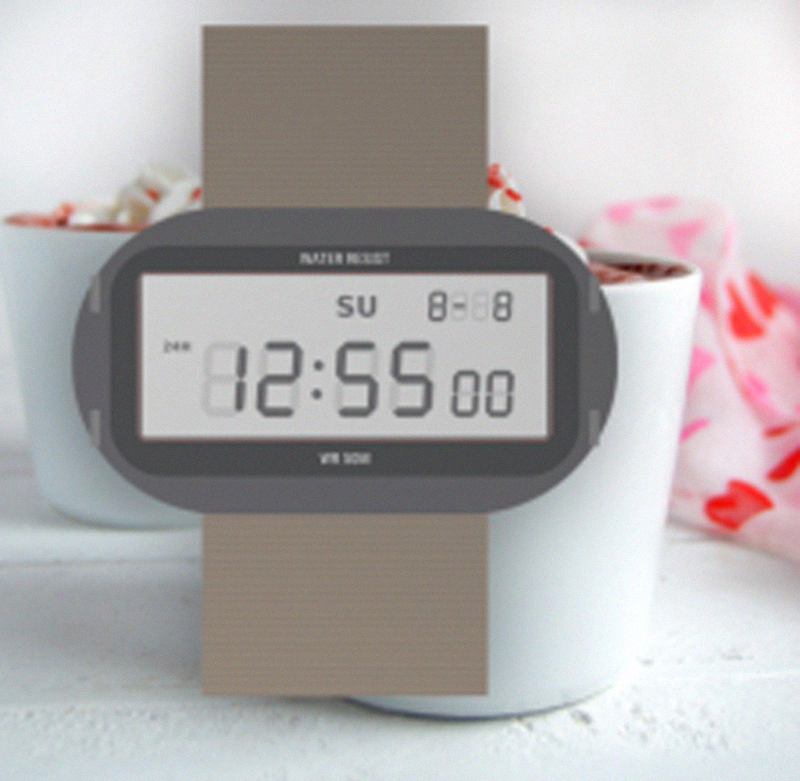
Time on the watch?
12:55:00
